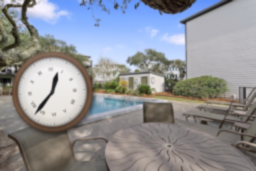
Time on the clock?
12:37
